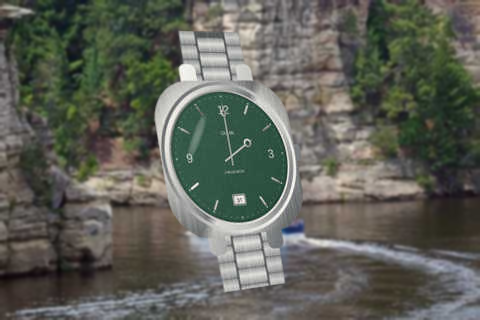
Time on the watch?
2:00
